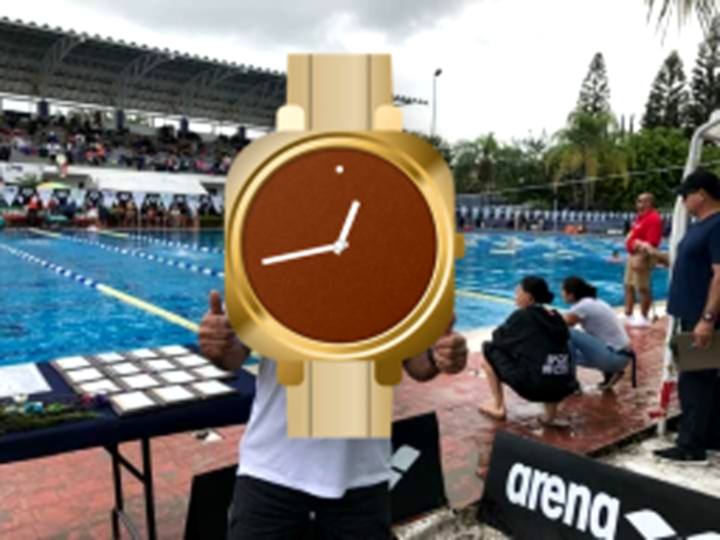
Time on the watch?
12:43
